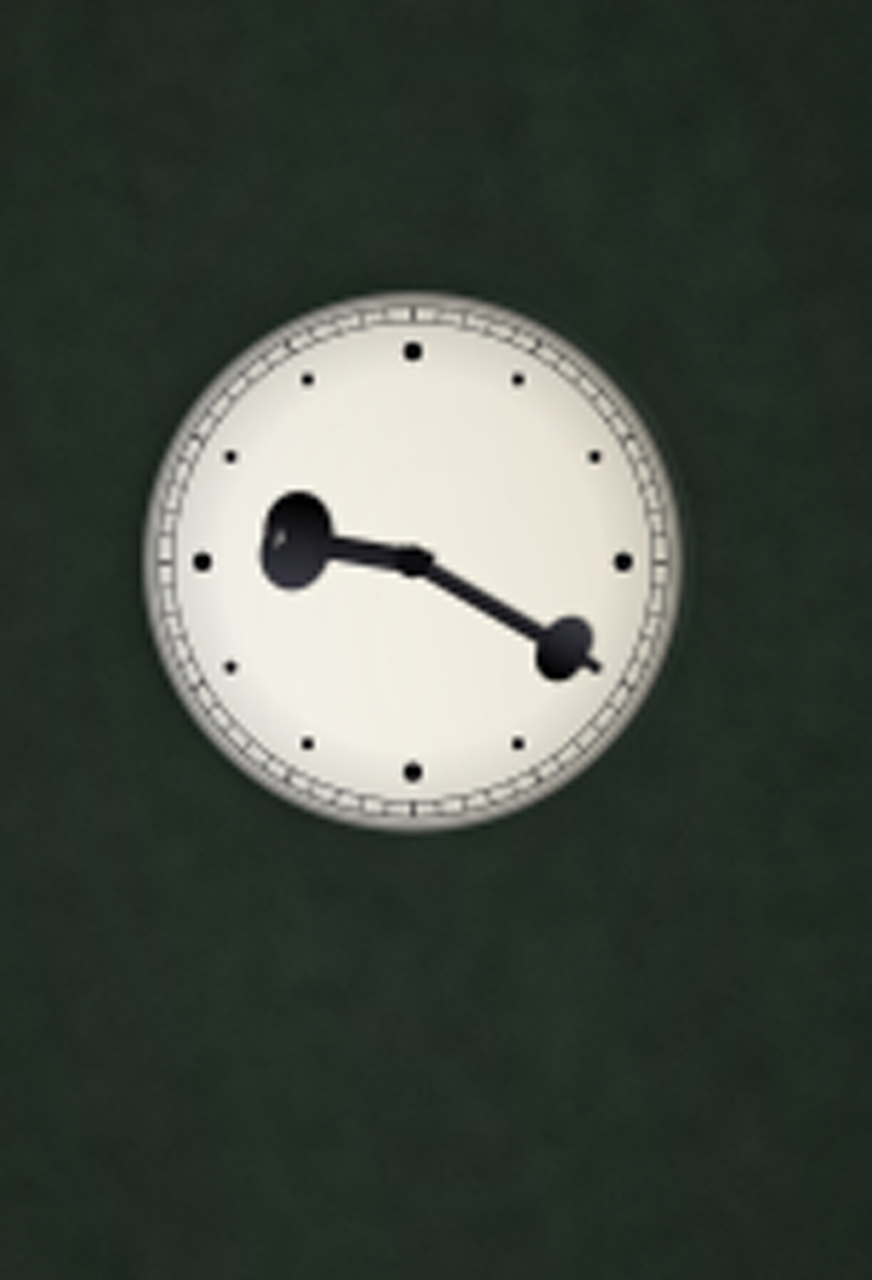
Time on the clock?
9:20
